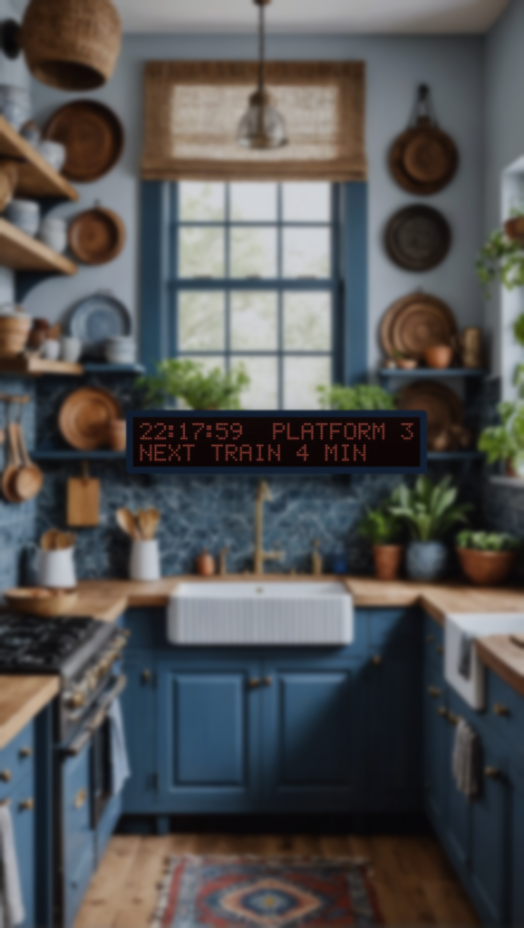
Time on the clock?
22:17:59
